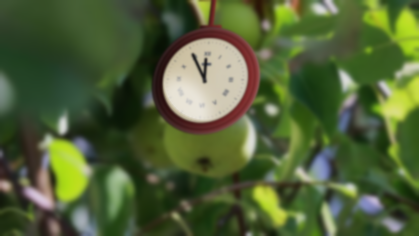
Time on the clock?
11:55
